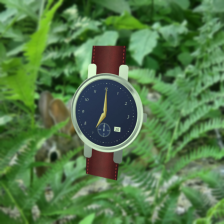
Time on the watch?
7:00
